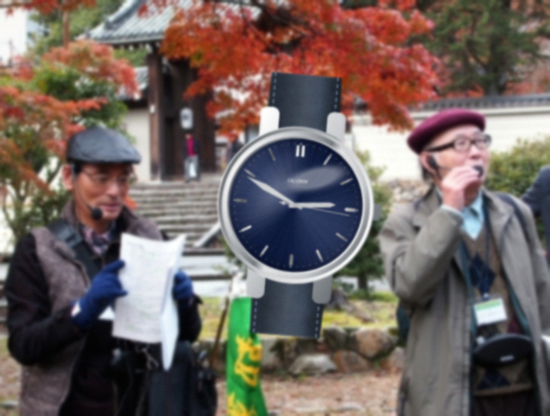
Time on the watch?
2:49:16
